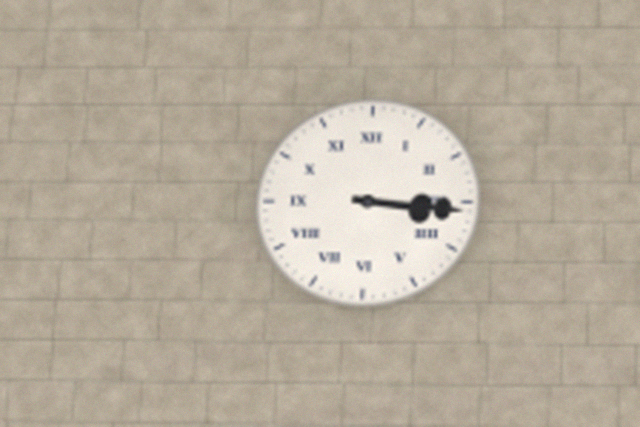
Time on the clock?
3:16
